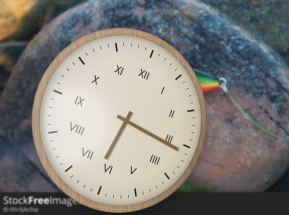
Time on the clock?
6:16
